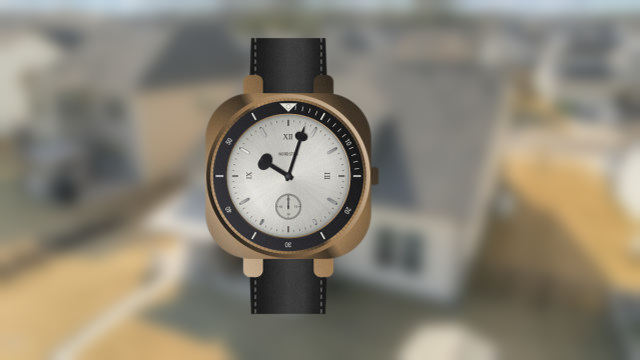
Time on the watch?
10:03
